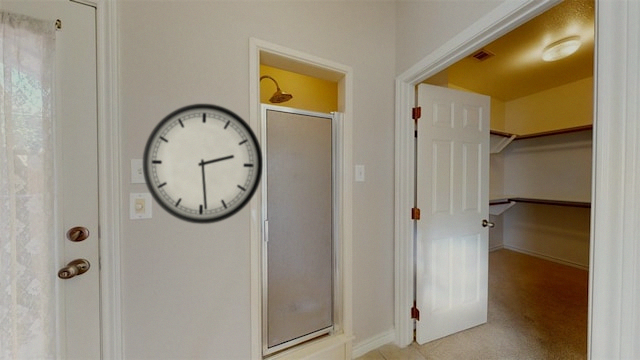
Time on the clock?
2:29
